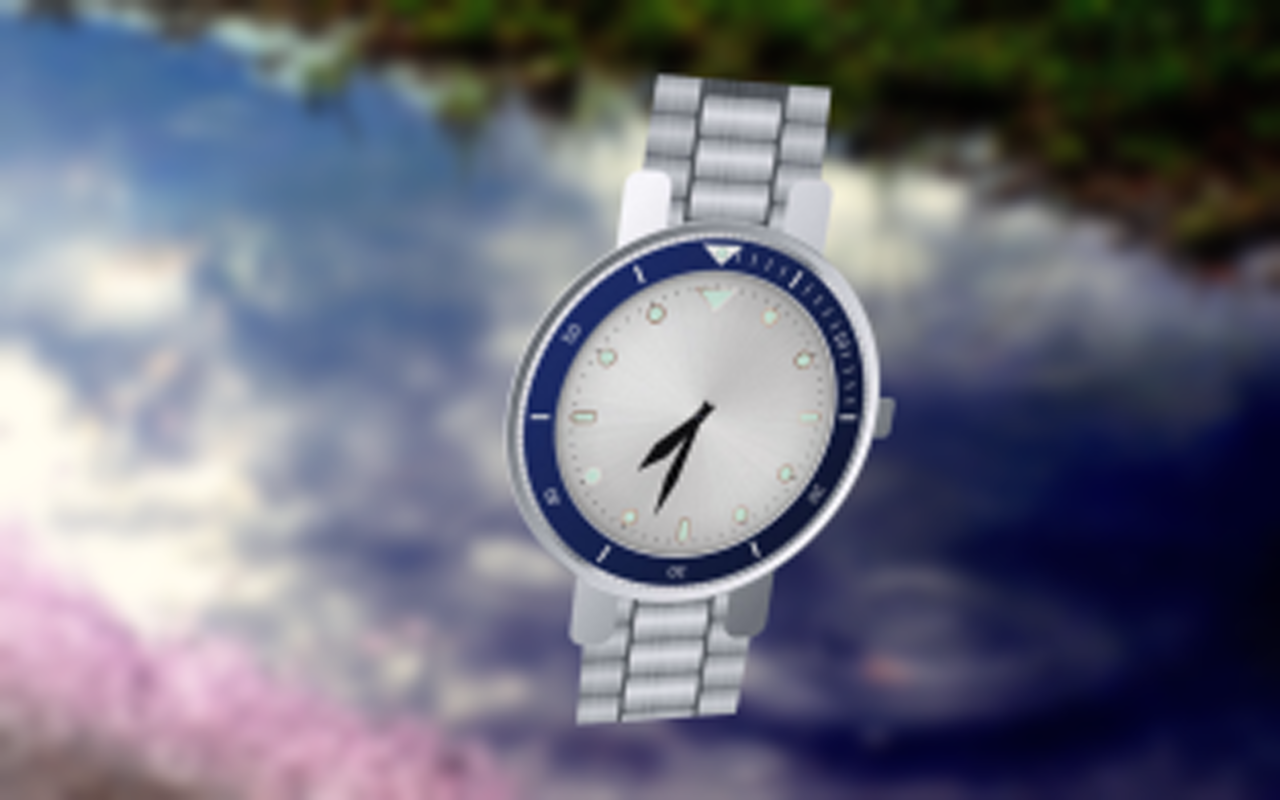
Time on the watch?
7:33
